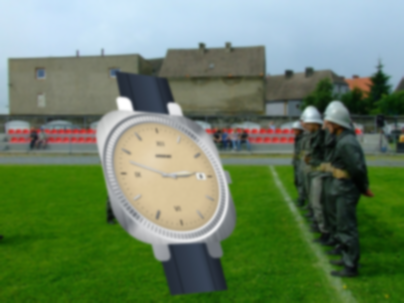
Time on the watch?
2:48
